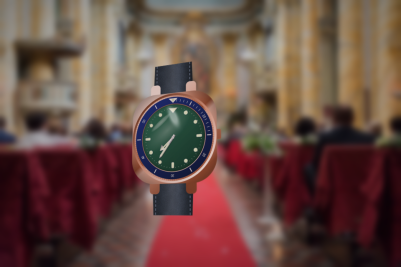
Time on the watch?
7:36
